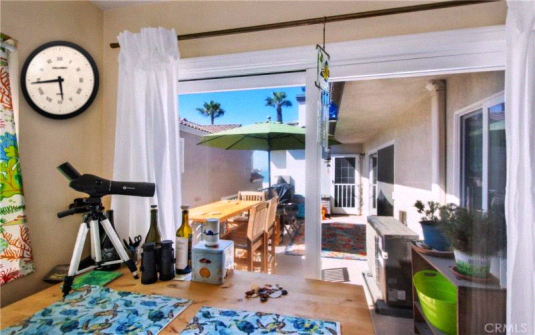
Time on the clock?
5:44
